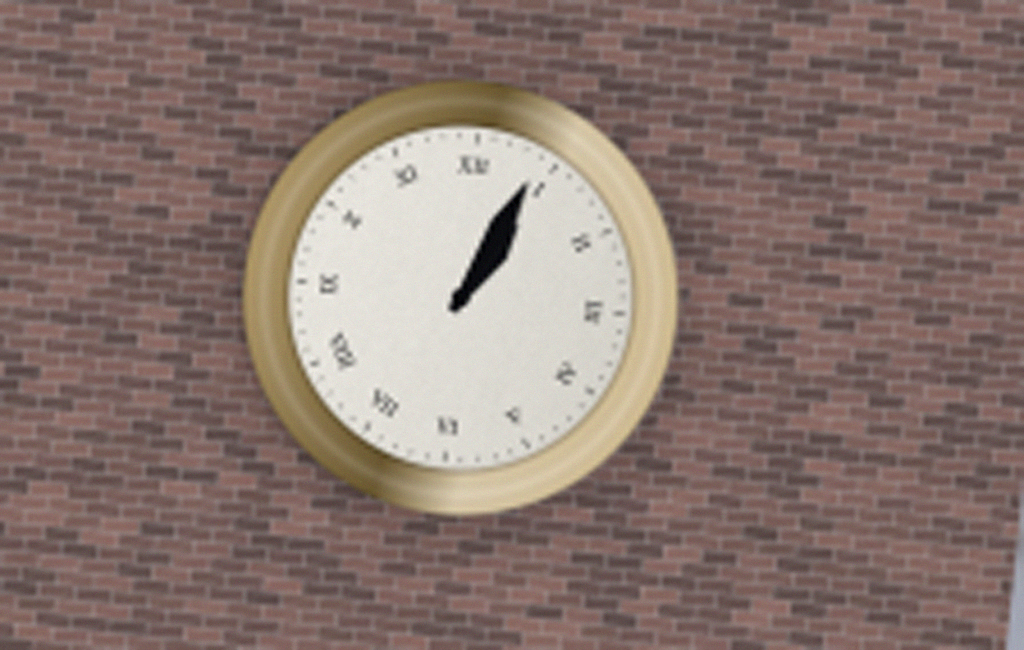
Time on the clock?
1:04
